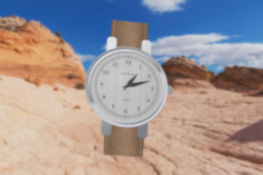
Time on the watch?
1:12
